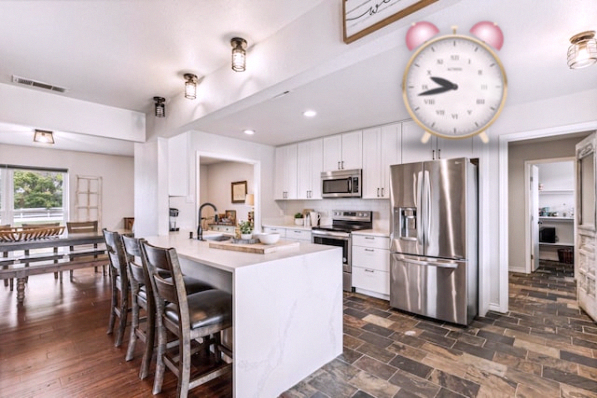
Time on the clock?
9:43
